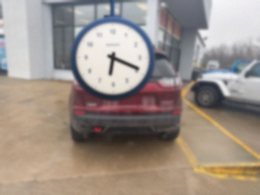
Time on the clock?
6:19
